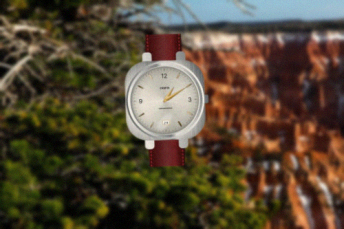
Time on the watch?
1:10
